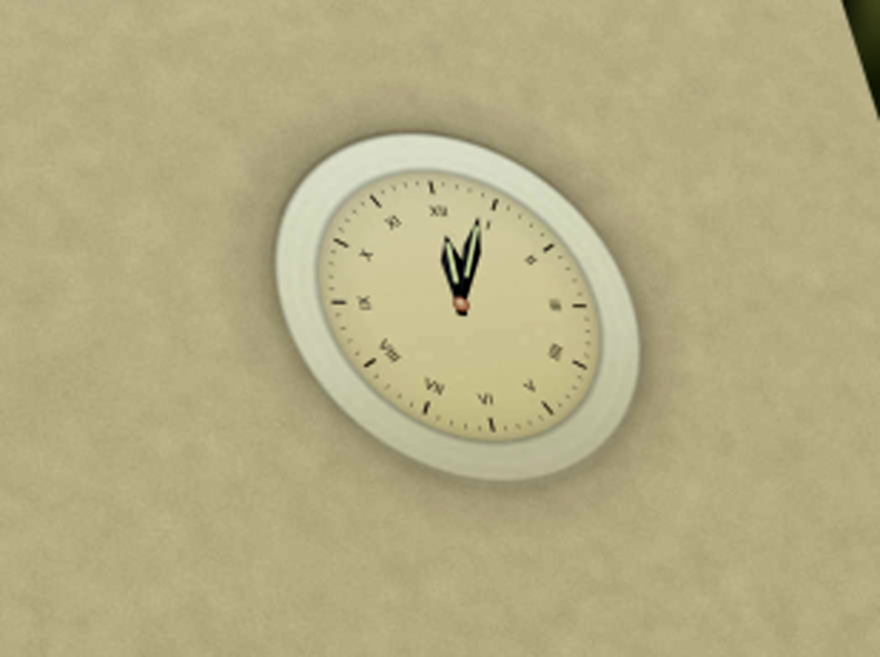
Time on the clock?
12:04
